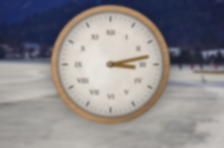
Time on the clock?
3:13
